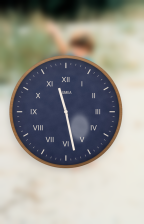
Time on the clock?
11:28
